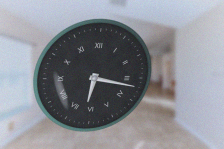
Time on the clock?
6:17
